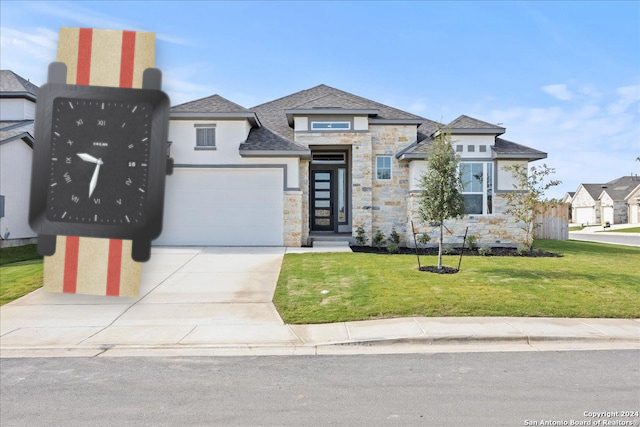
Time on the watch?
9:32
